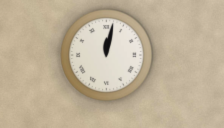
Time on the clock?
12:02
